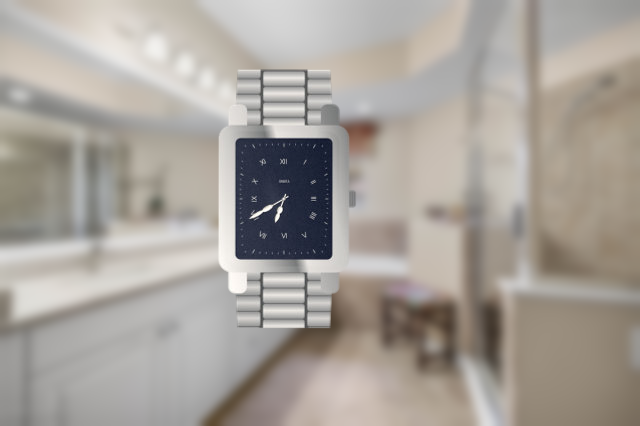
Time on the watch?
6:40
